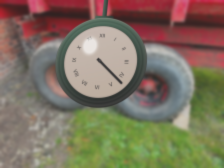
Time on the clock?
4:22
